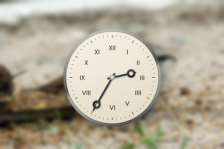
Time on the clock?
2:35
